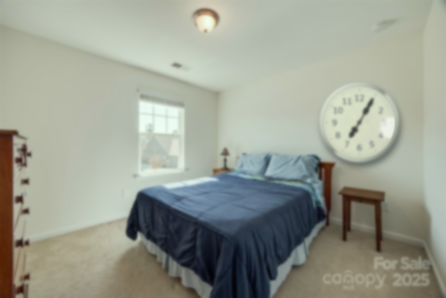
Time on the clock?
7:05
